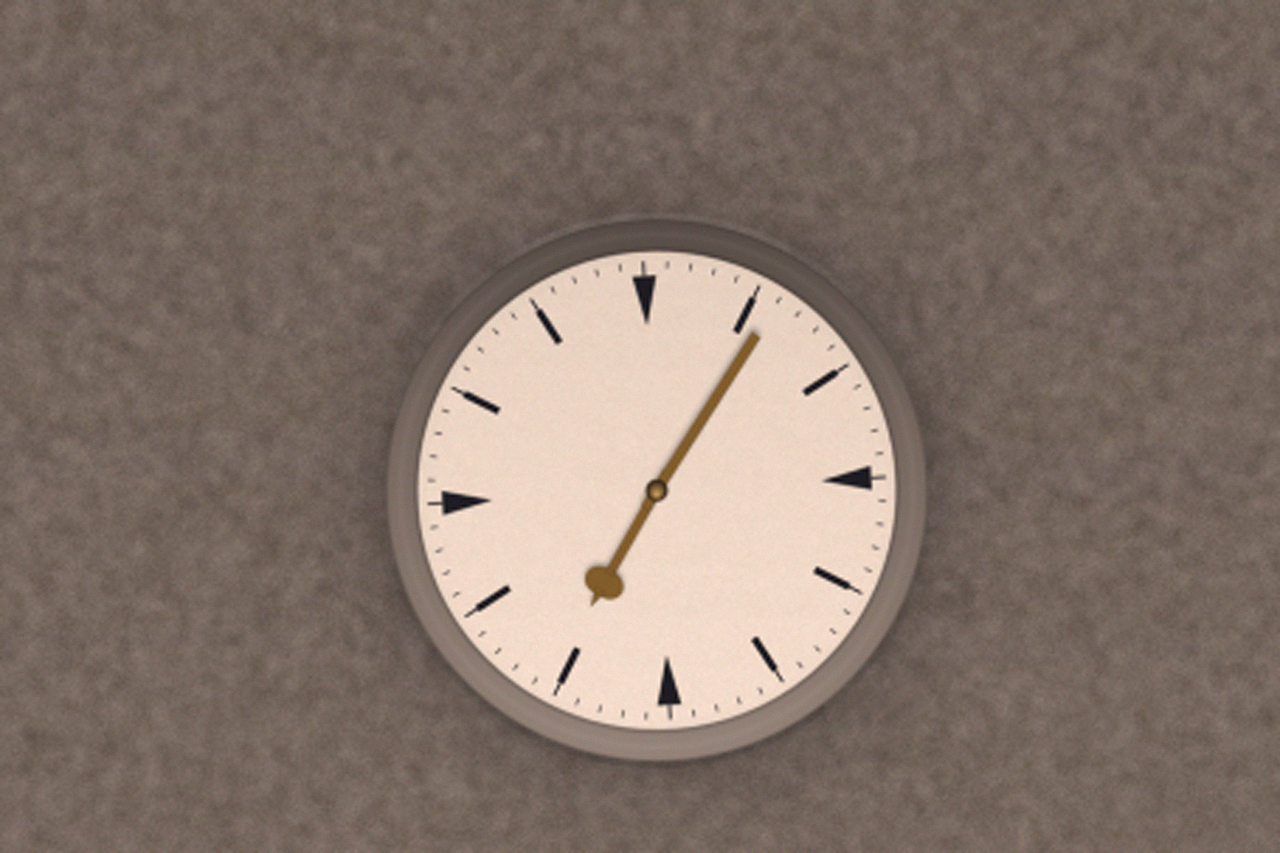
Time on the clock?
7:06
